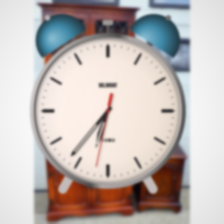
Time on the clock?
6:36:32
